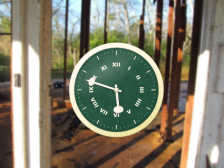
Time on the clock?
5:48
